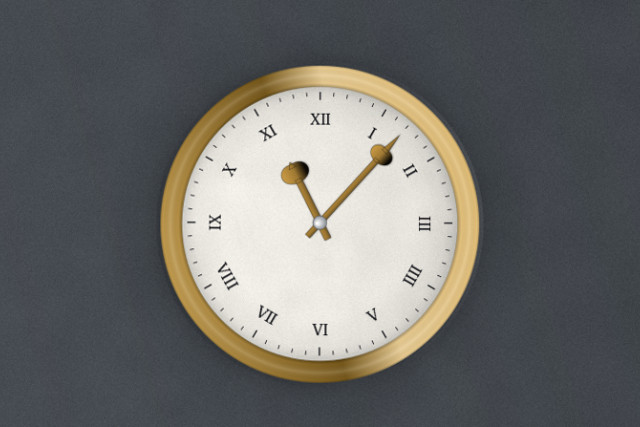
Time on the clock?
11:07
